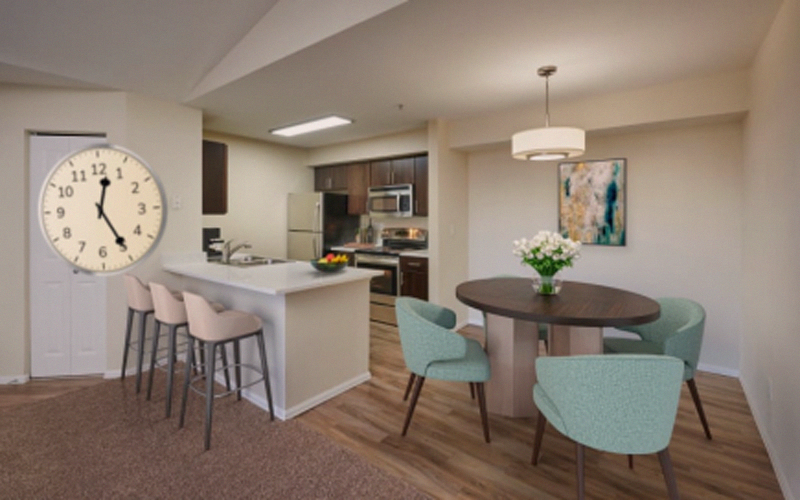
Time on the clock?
12:25
